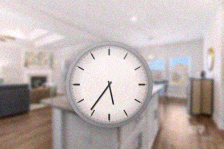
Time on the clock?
5:36
